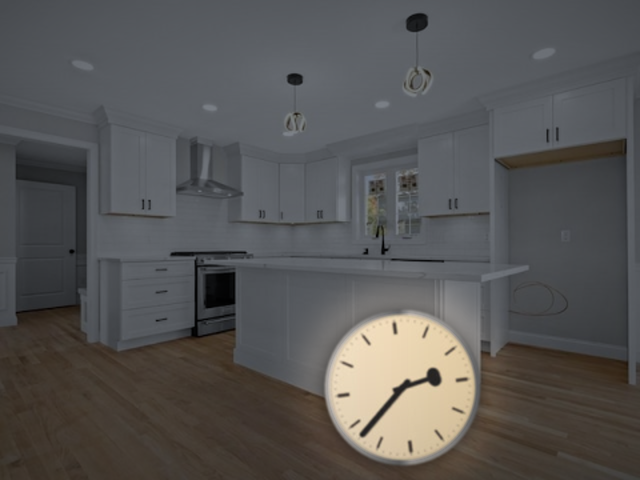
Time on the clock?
2:38
